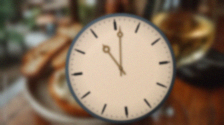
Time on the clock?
11:01
